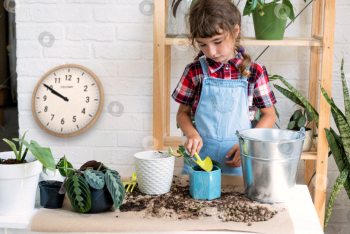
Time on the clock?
9:50
